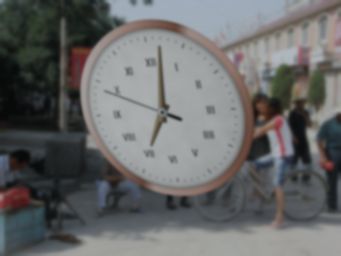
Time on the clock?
7:01:49
